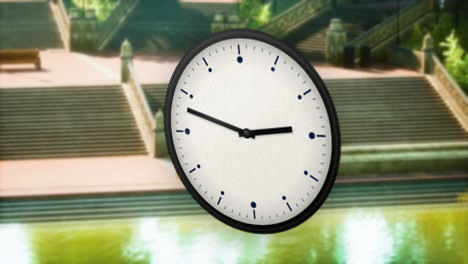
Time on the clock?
2:48
